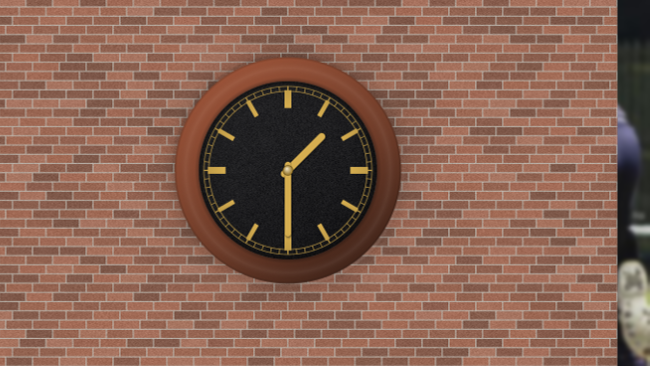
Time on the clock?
1:30
